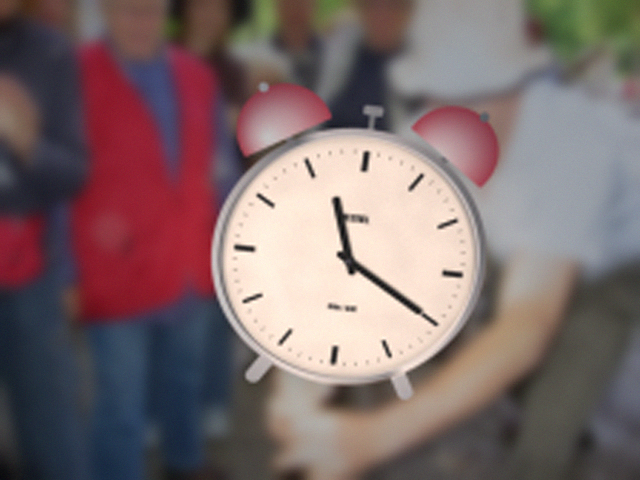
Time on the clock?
11:20
